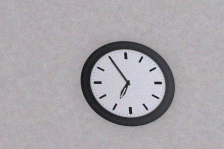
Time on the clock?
6:55
